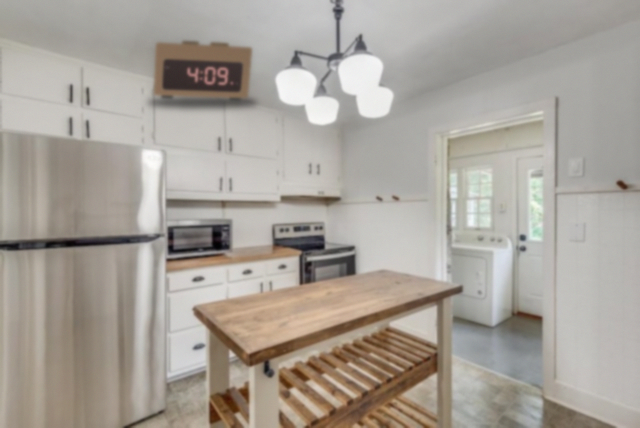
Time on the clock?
4:09
